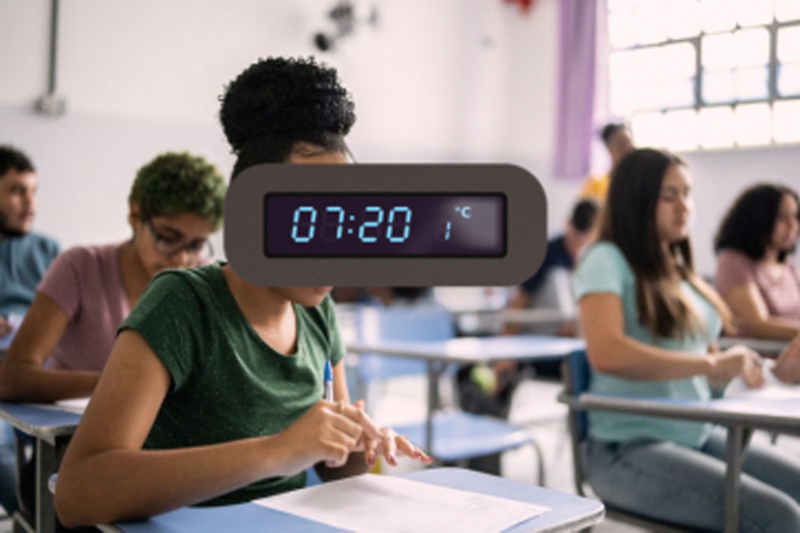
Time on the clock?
7:20
